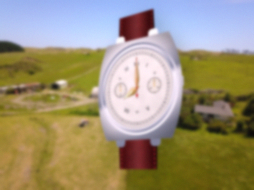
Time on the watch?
8:00
